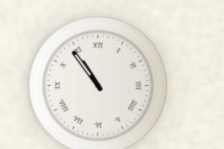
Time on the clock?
10:54
